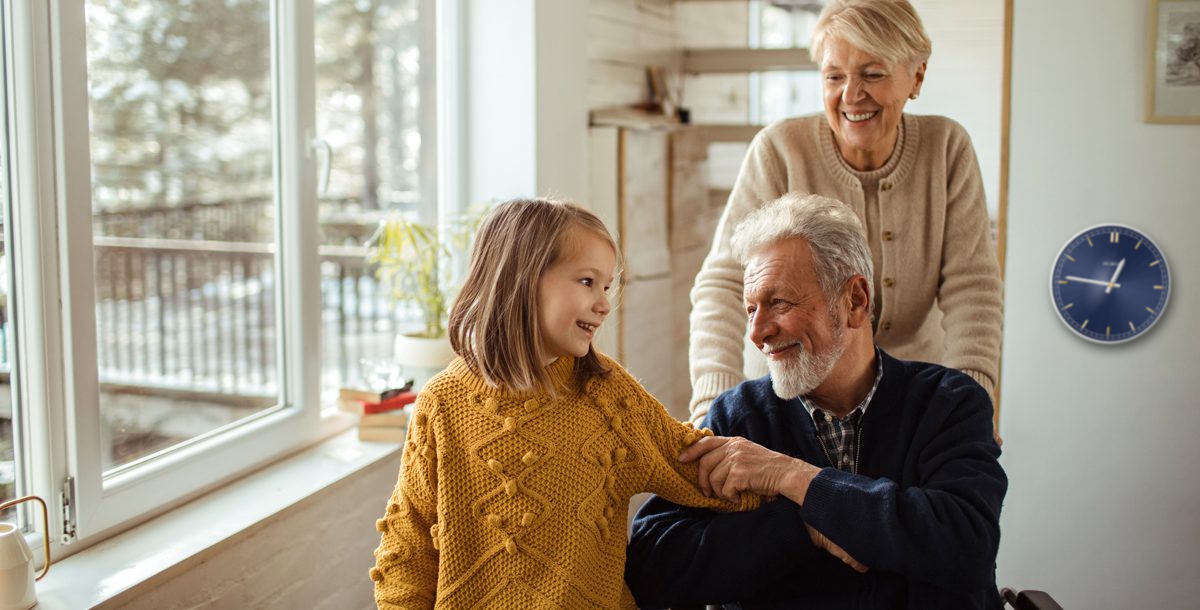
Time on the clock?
12:46
